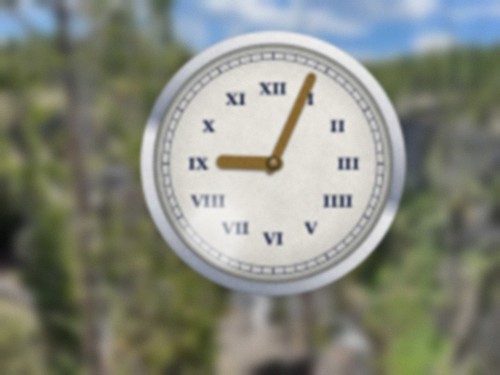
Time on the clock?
9:04
